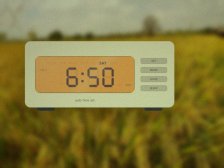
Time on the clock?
6:50
